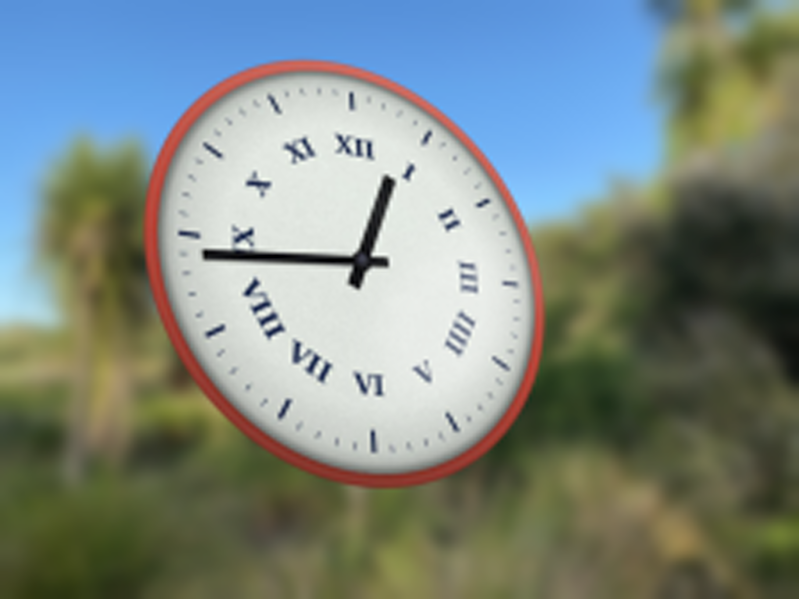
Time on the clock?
12:44
